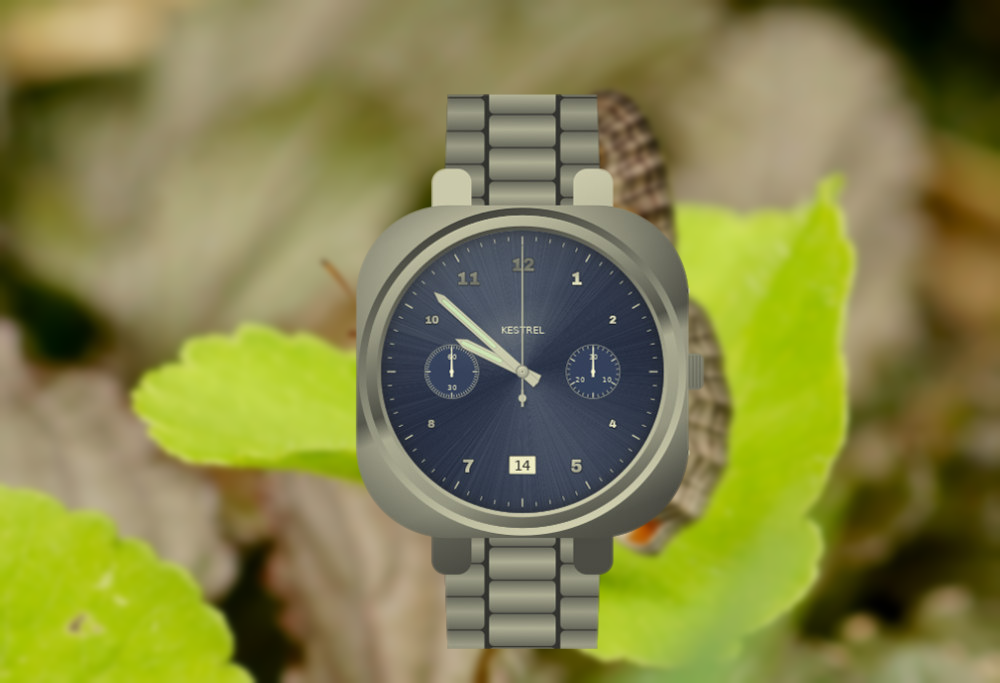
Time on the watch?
9:52
